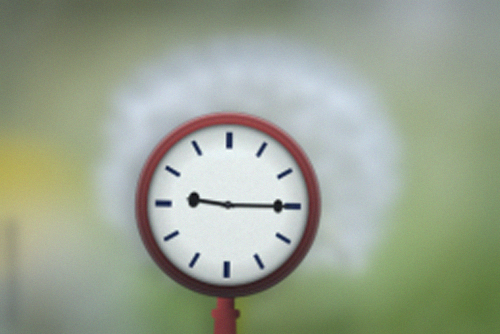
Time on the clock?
9:15
